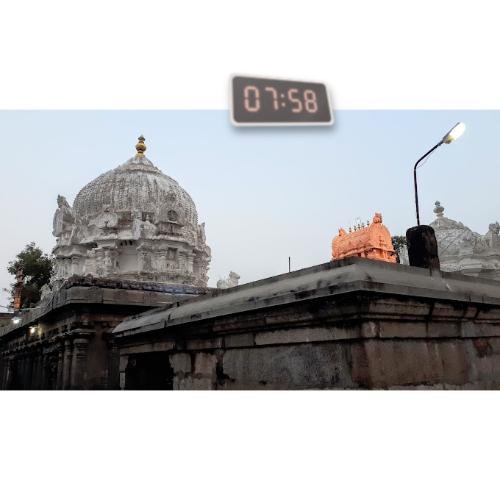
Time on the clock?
7:58
